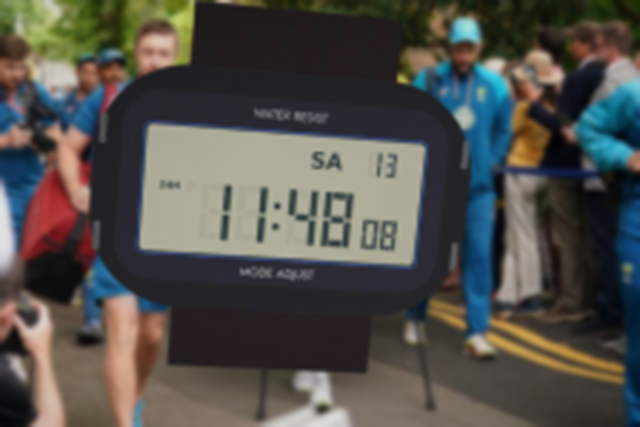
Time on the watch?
11:48:08
